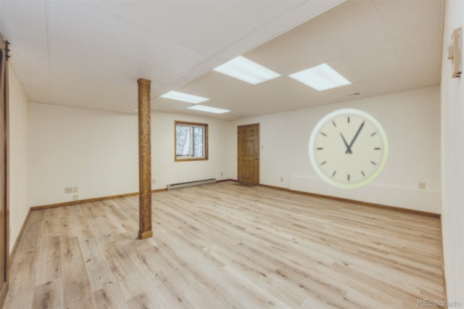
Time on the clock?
11:05
